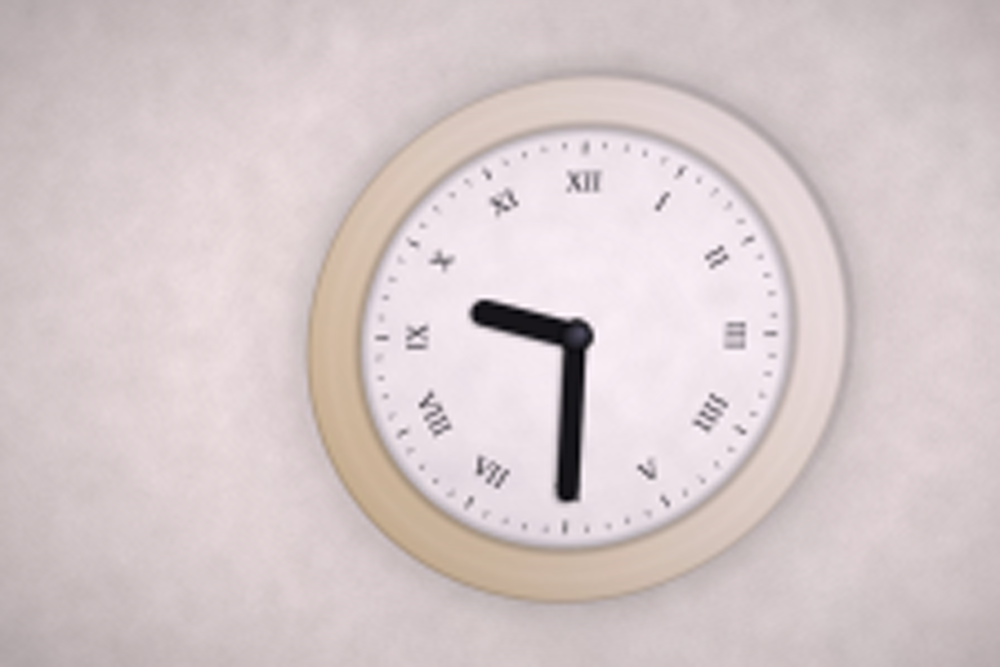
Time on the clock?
9:30
